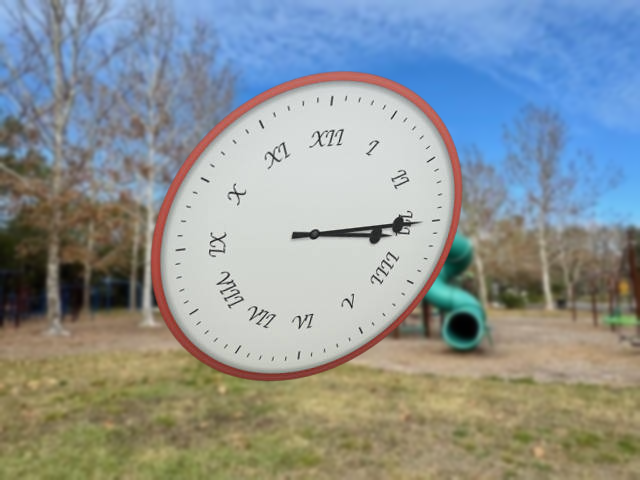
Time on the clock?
3:15
